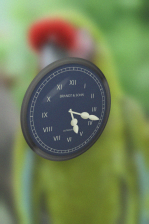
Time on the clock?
5:18
